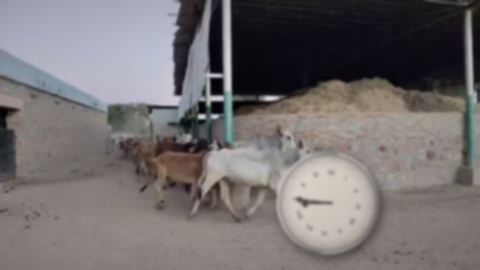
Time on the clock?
8:45
